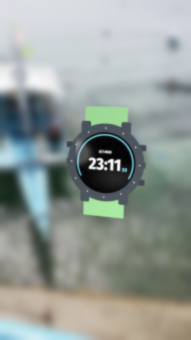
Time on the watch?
23:11
